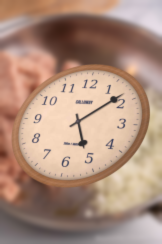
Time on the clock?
5:08
